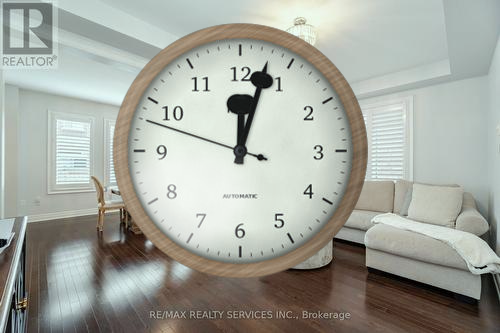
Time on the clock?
12:02:48
